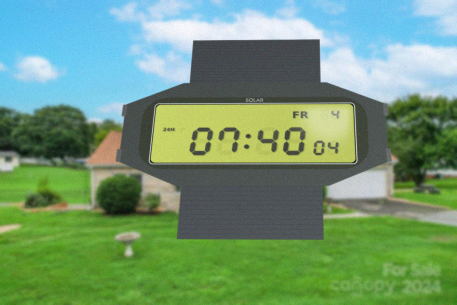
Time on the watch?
7:40:04
